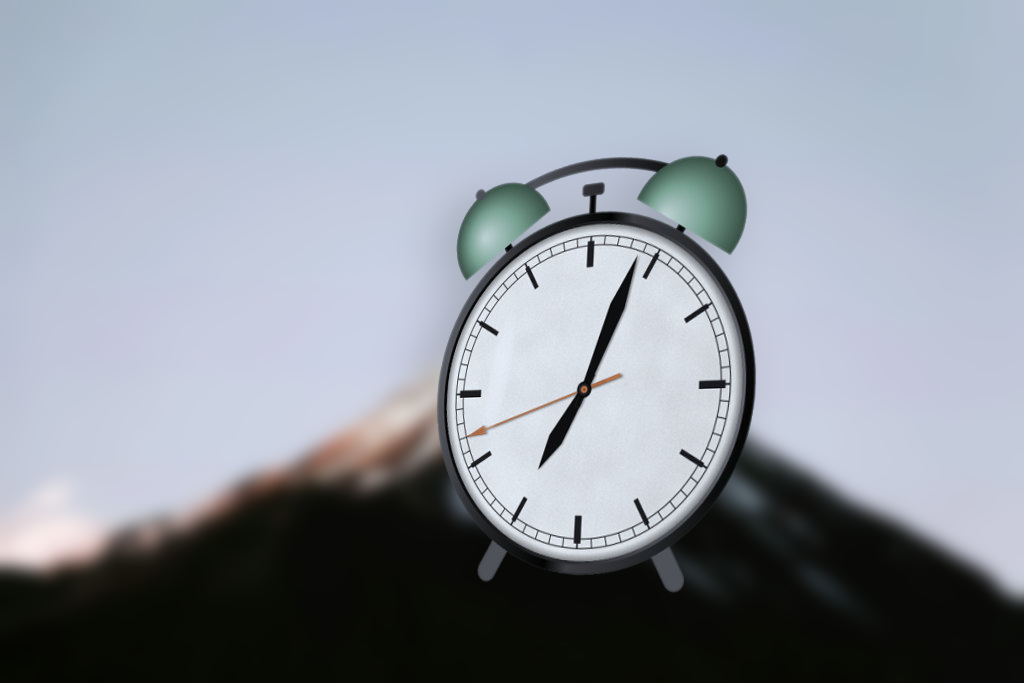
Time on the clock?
7:03:42
